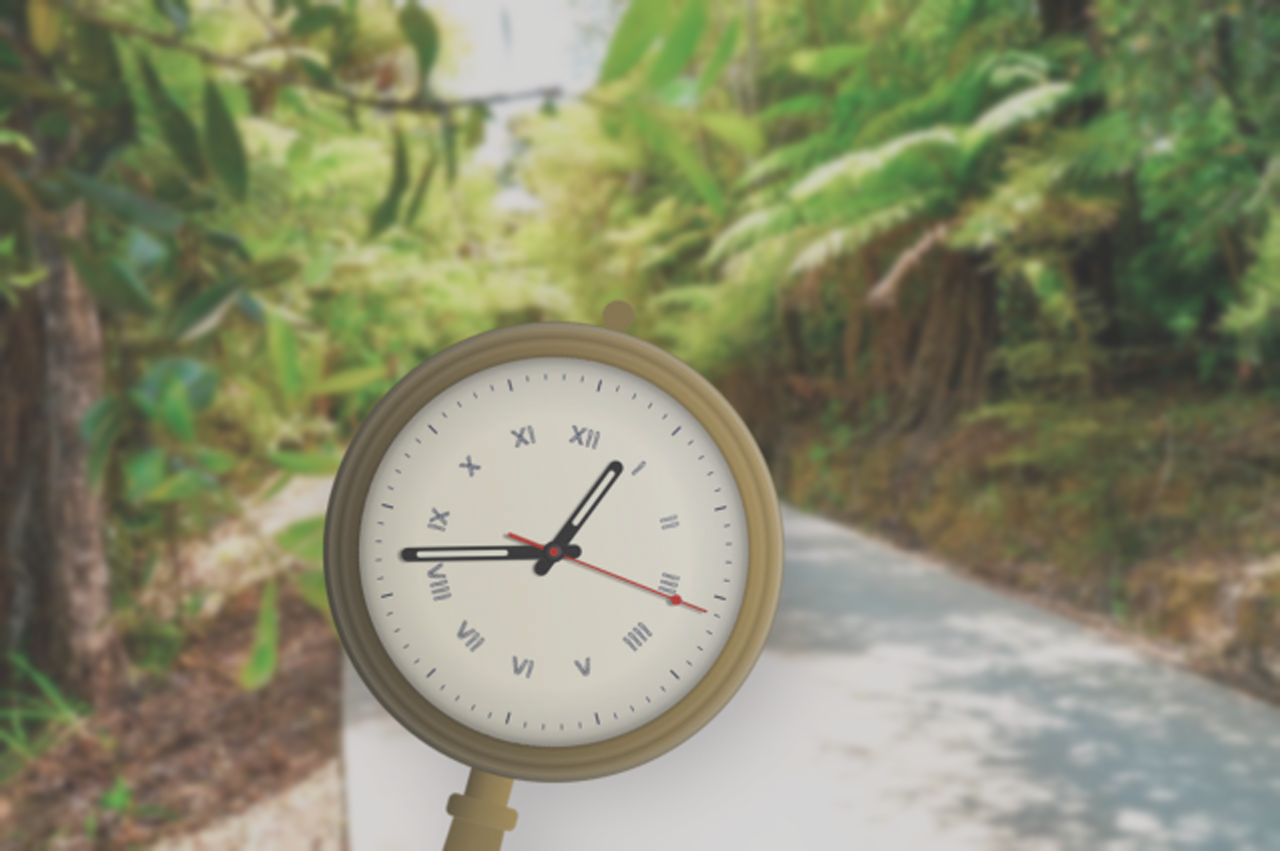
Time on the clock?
12:42:16
